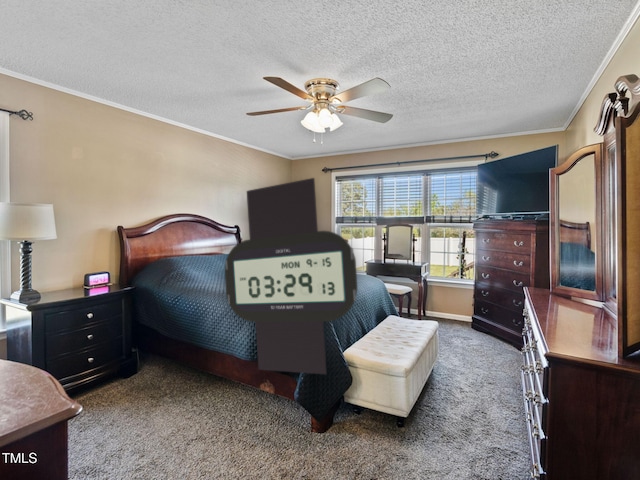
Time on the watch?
3:29:13
